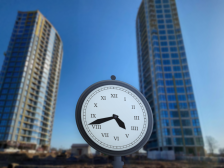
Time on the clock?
4:42
